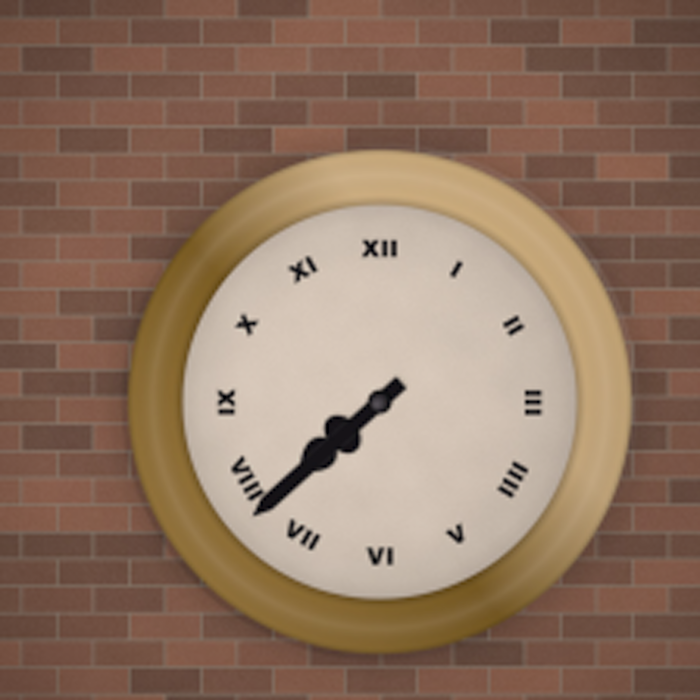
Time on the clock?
7:38
